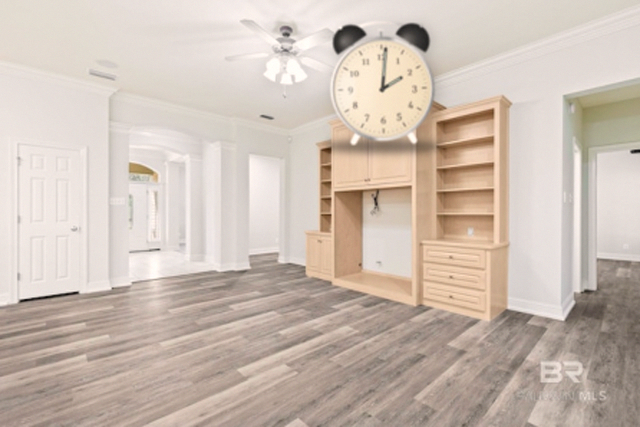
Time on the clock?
2:01
